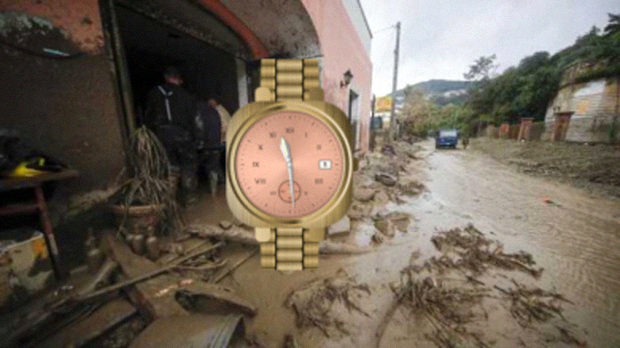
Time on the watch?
11:29
